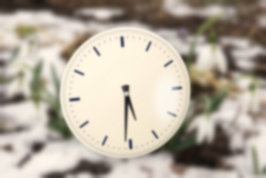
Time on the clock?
5:31
